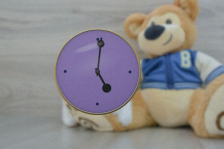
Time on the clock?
5:01
